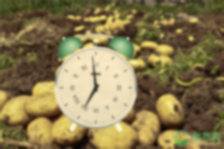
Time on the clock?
6:59
